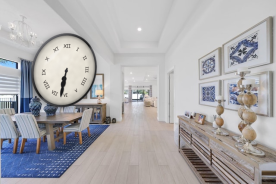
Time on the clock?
6:32
